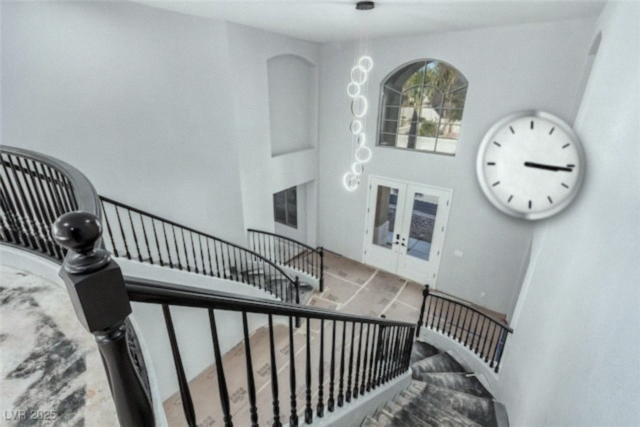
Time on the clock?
3:16
